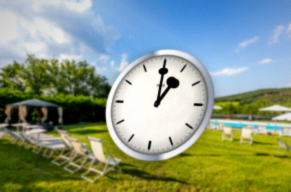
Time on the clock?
1:00
